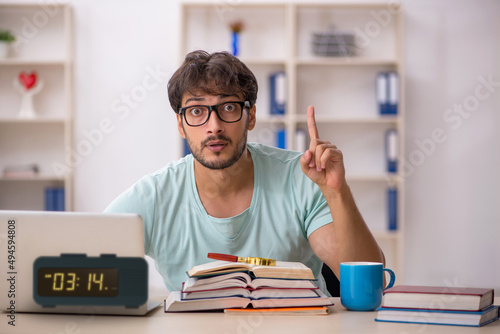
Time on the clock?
3:14
